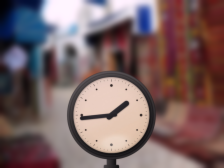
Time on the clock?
1:44
